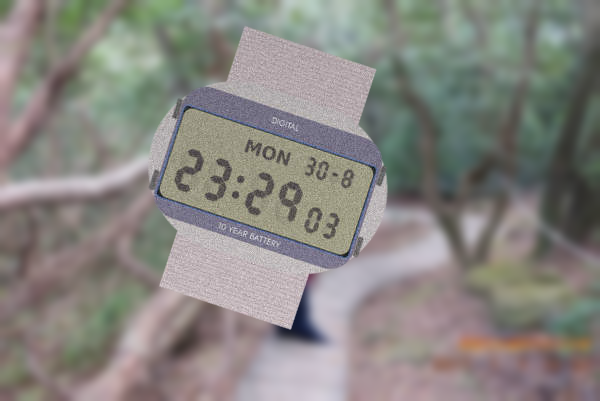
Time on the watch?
23:29:03
